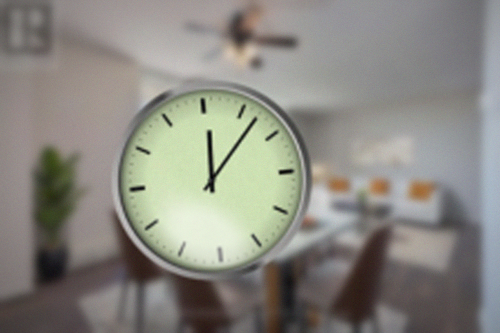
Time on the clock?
12:07
